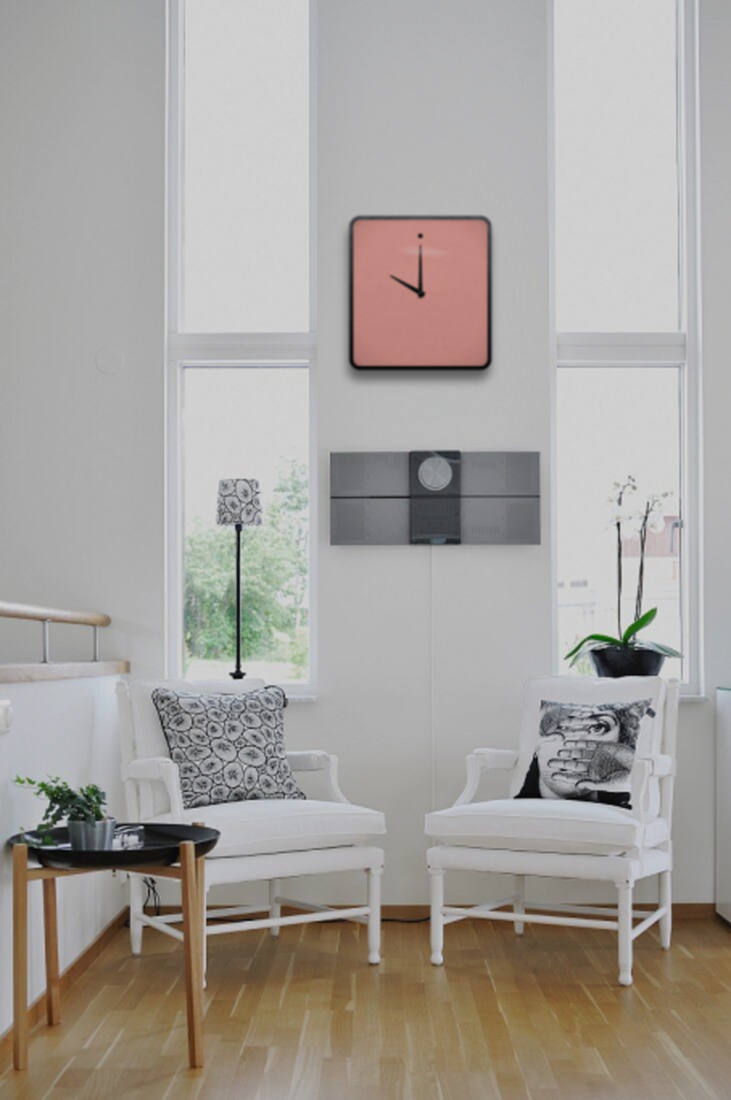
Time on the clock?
10:00
